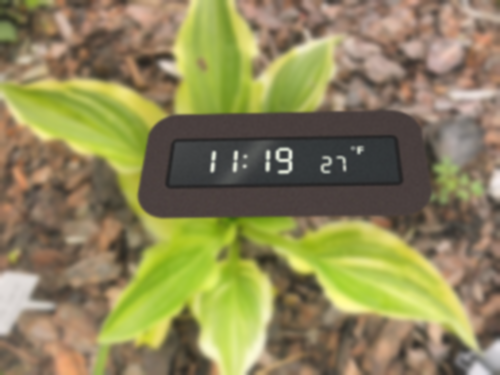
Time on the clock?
11:19
